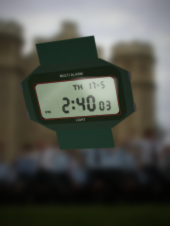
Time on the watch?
2:40:03
